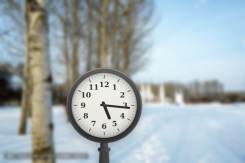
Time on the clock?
5:16
